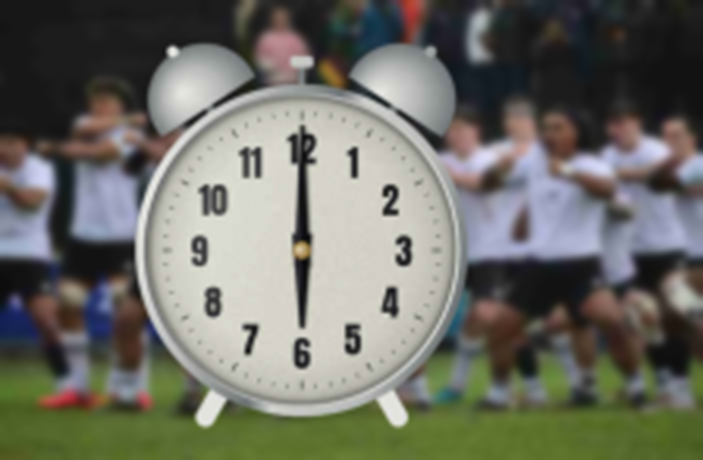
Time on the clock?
6:00
